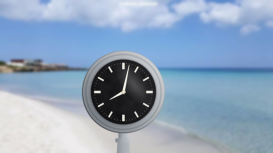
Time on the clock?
8:02
